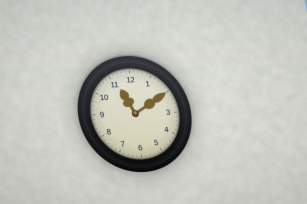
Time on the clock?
11:10
